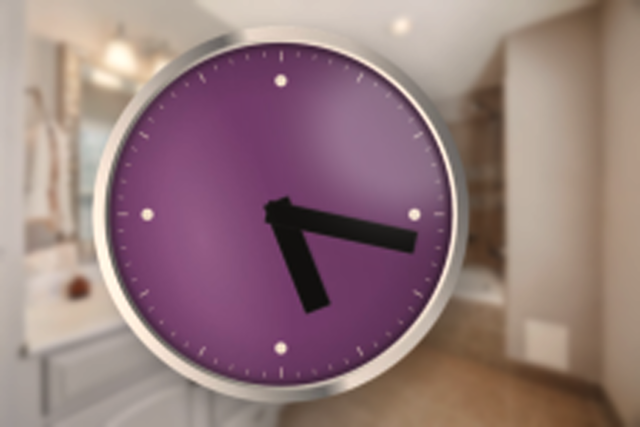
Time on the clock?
5:17
